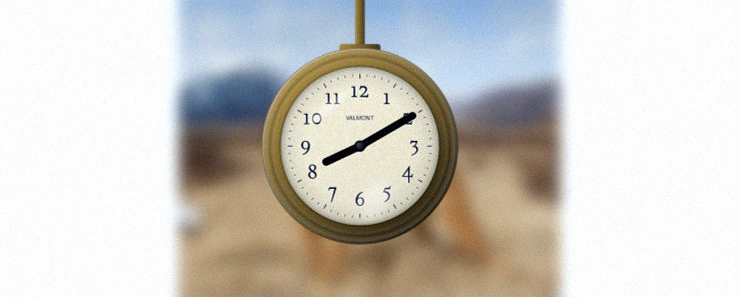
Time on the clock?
8:10
